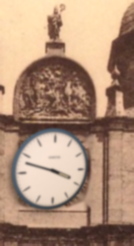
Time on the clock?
3:48
